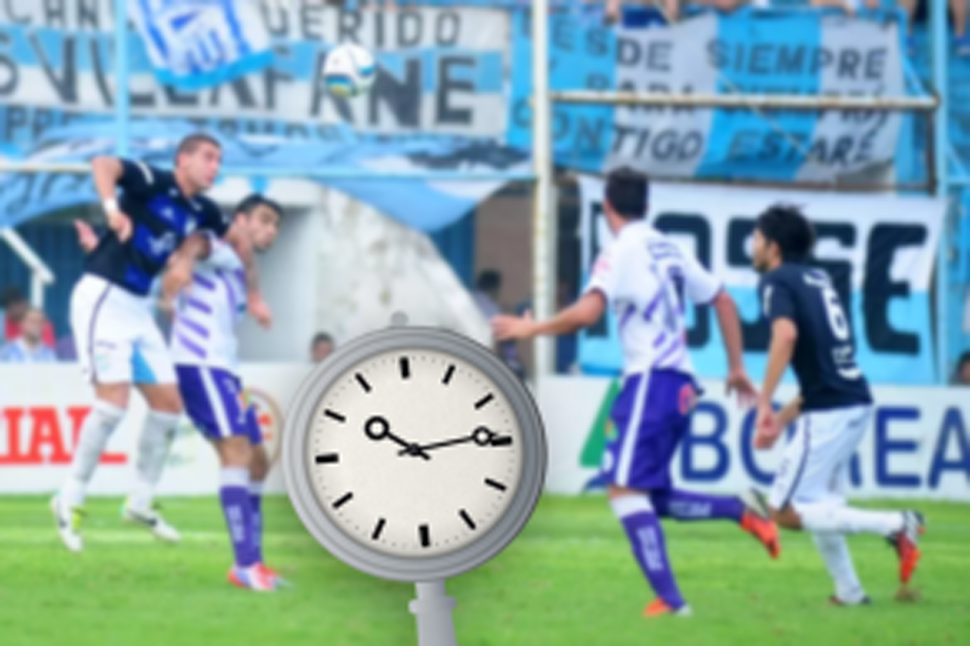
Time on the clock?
10:14
